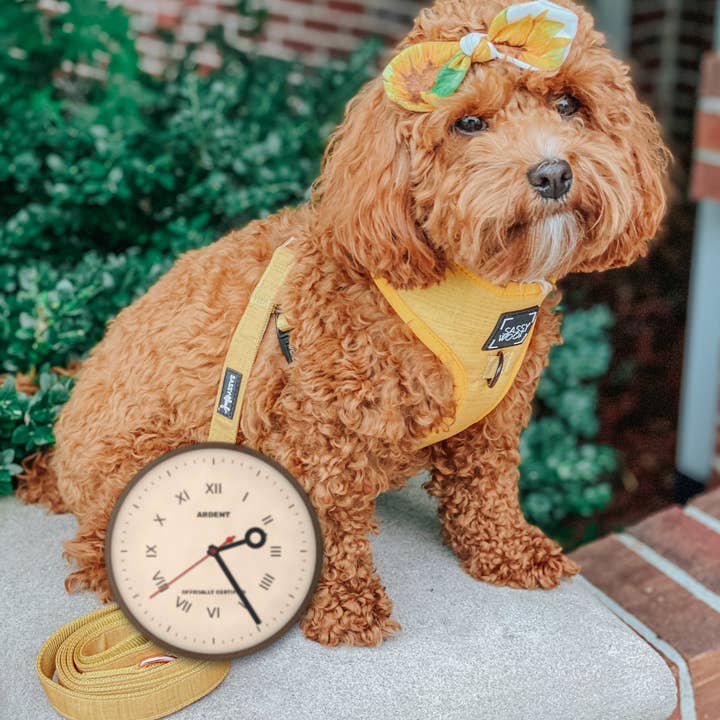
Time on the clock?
2:24:39
